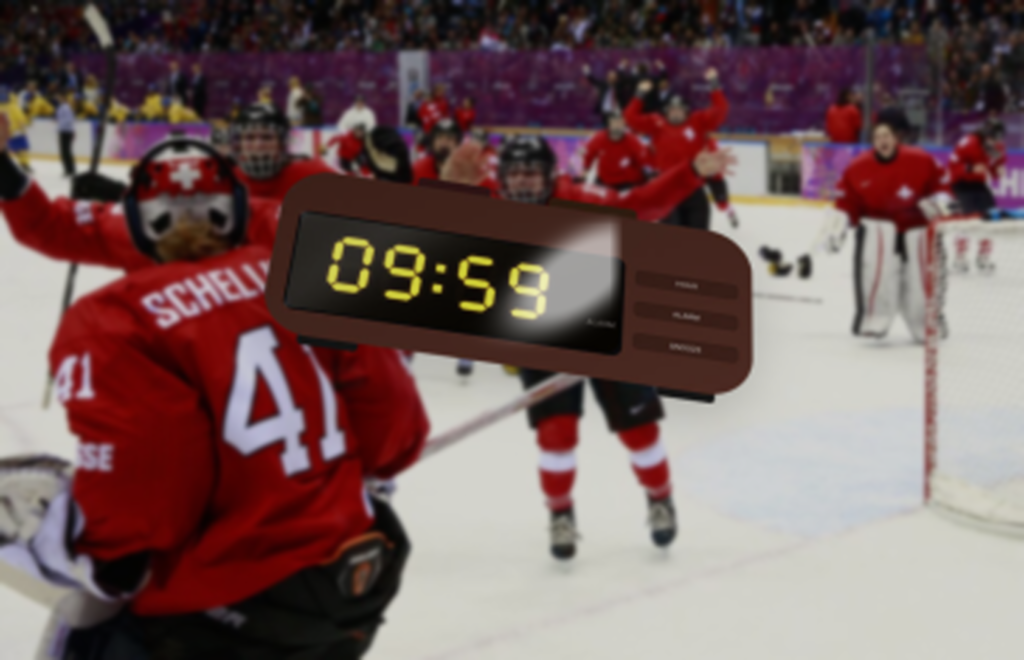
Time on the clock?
9:59
